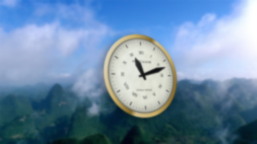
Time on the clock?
11:12
